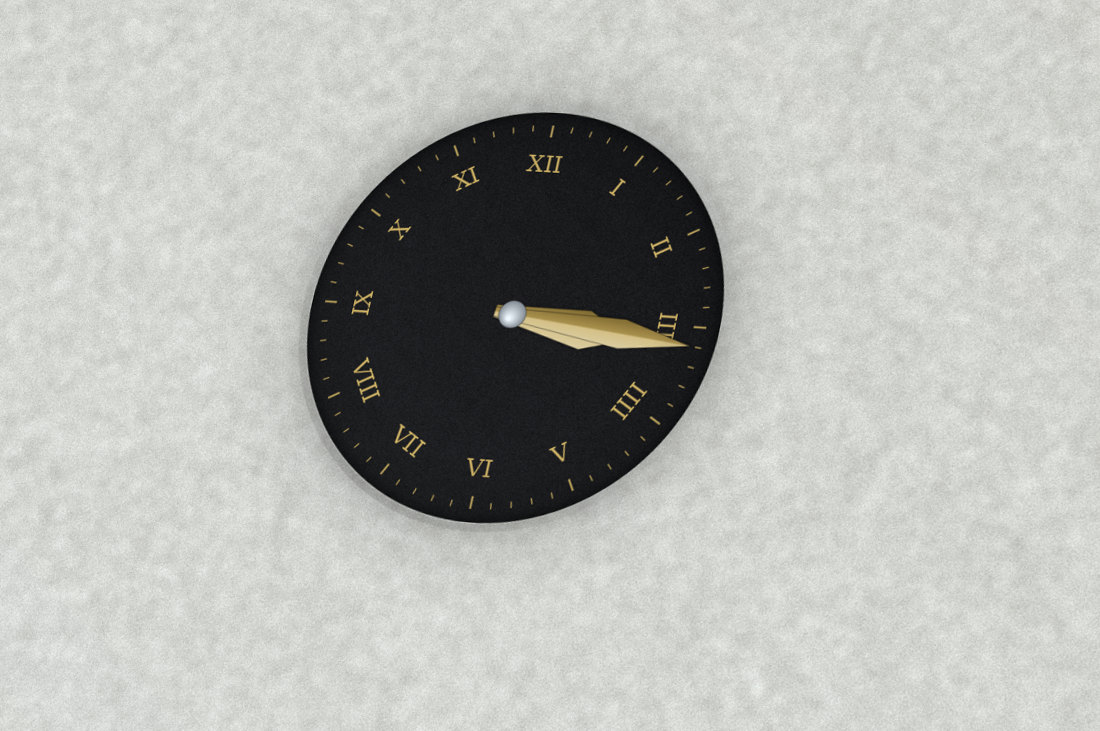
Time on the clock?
3:16
